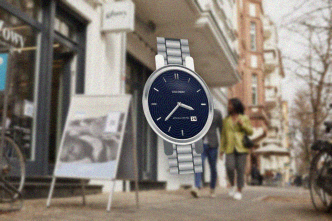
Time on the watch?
3:38
